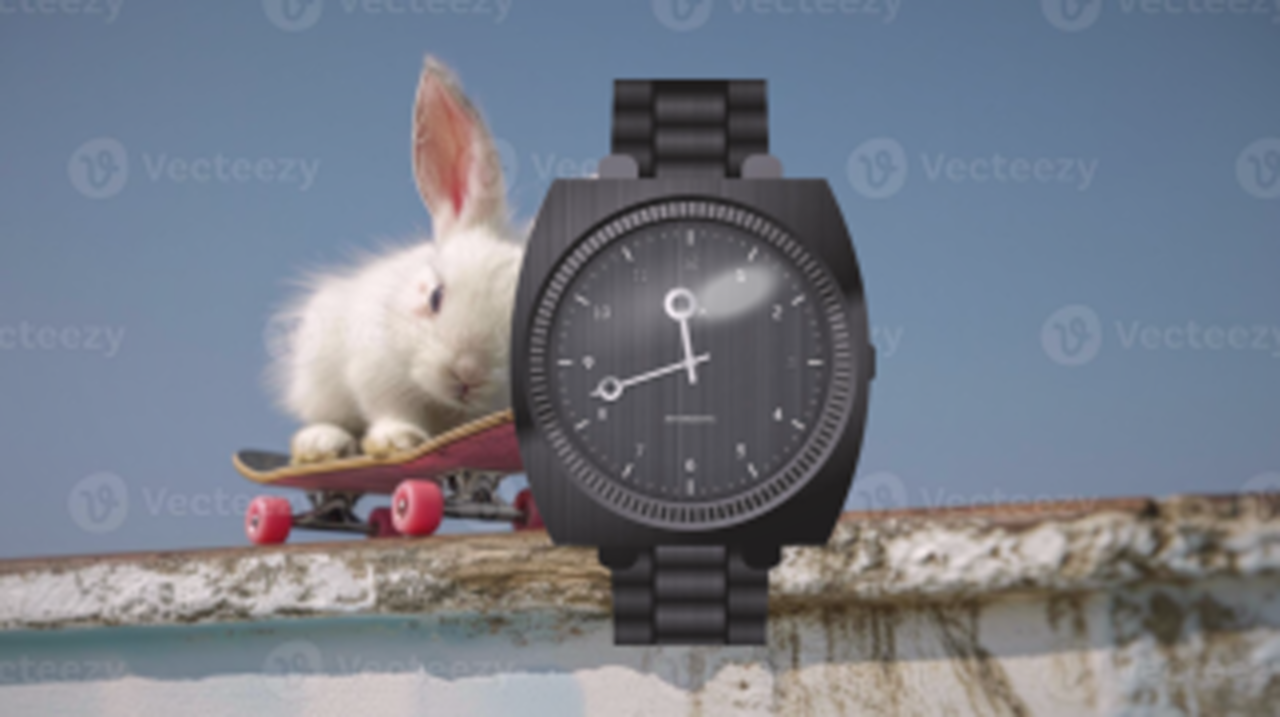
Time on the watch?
11:42
